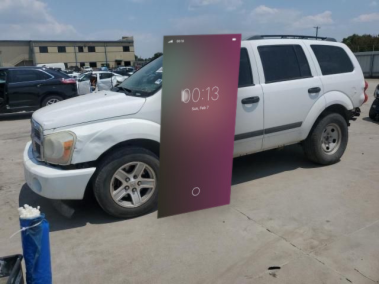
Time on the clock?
0:13
